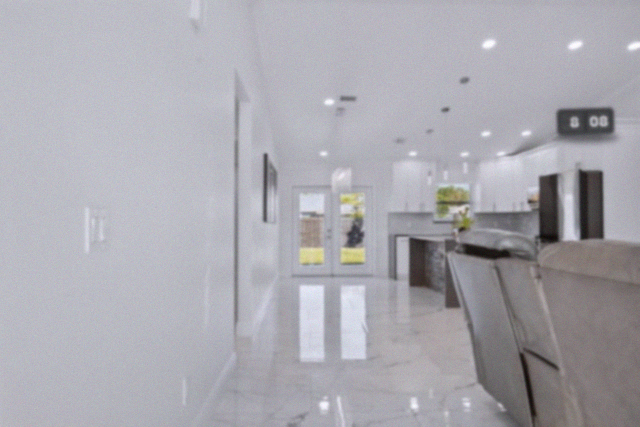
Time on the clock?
8:08
